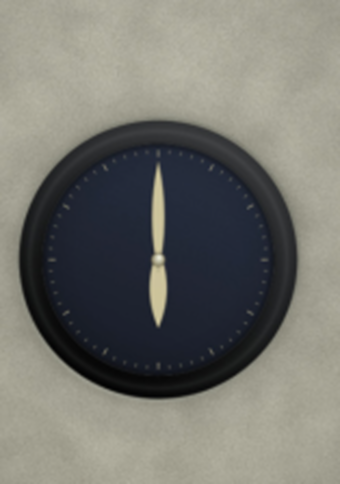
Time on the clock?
6:00
